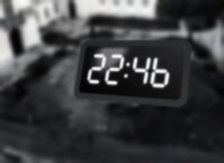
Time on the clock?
22:46
